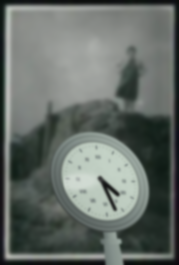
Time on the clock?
4:27
